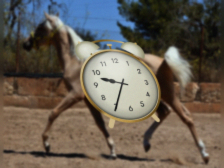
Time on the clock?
9:35
